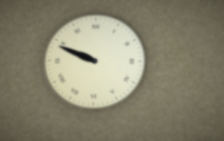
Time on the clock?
9:49
